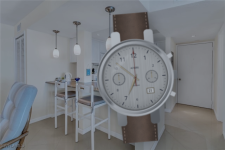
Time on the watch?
6:52
